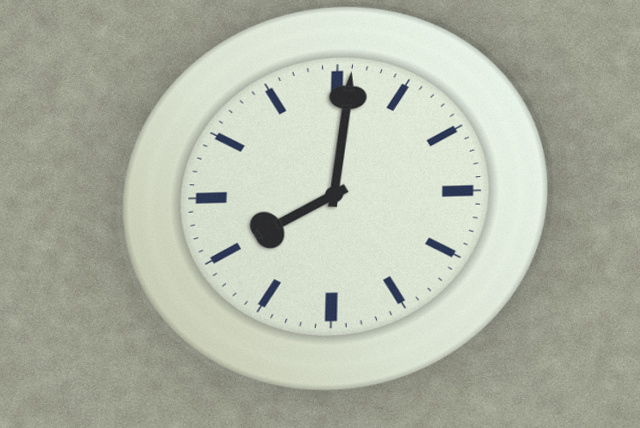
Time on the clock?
8:01
